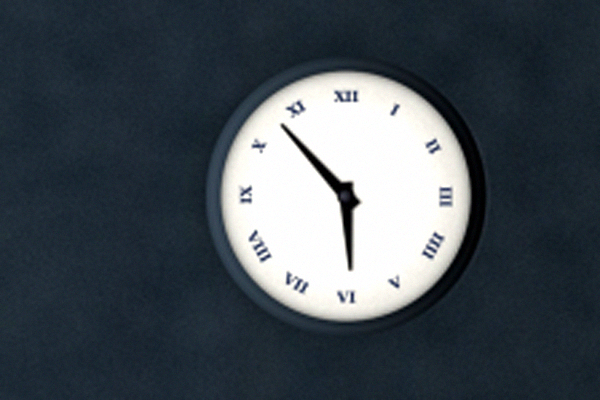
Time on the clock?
5:53
